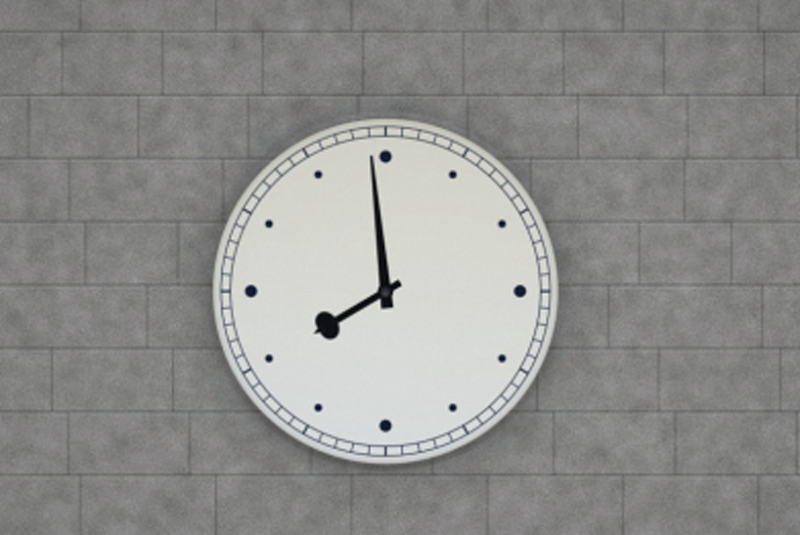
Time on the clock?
7:59
